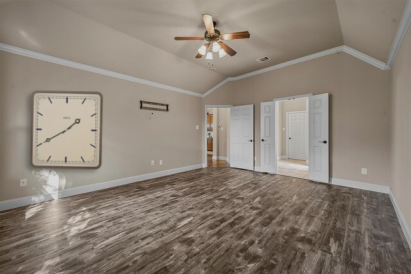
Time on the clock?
1:40
